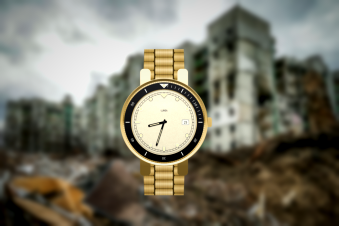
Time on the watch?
8:33
